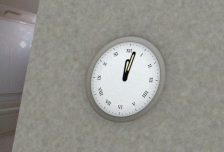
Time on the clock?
12:02
